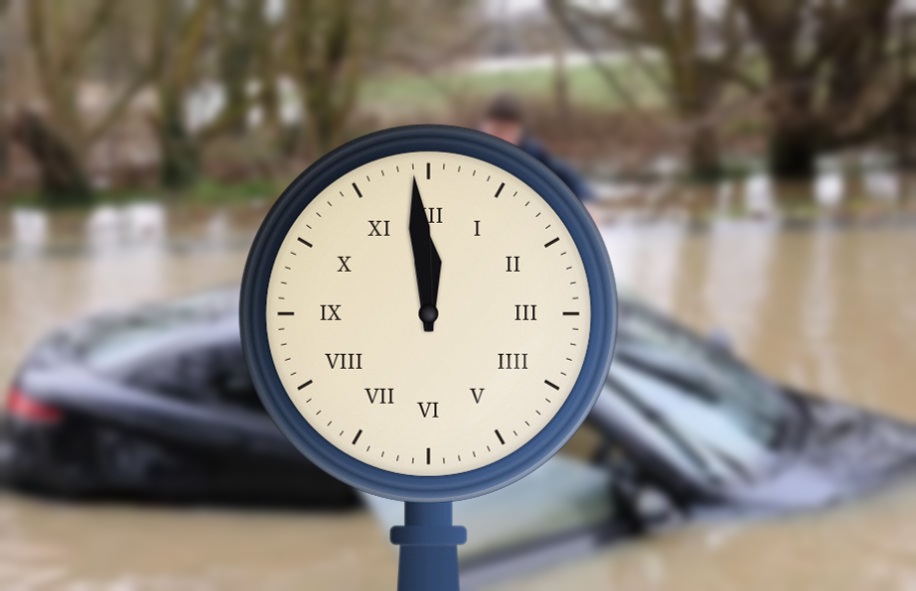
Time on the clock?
11:59
